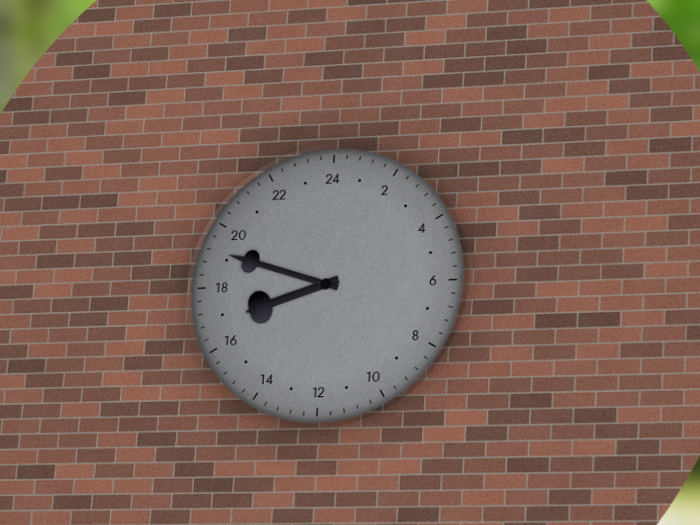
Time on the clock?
16:48
